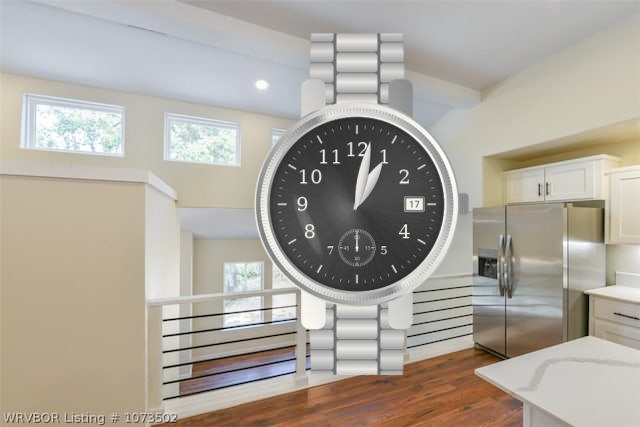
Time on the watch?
1:02
